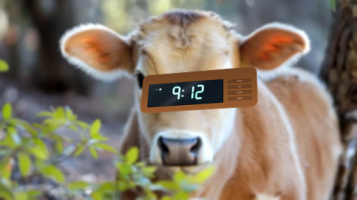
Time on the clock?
9:12
